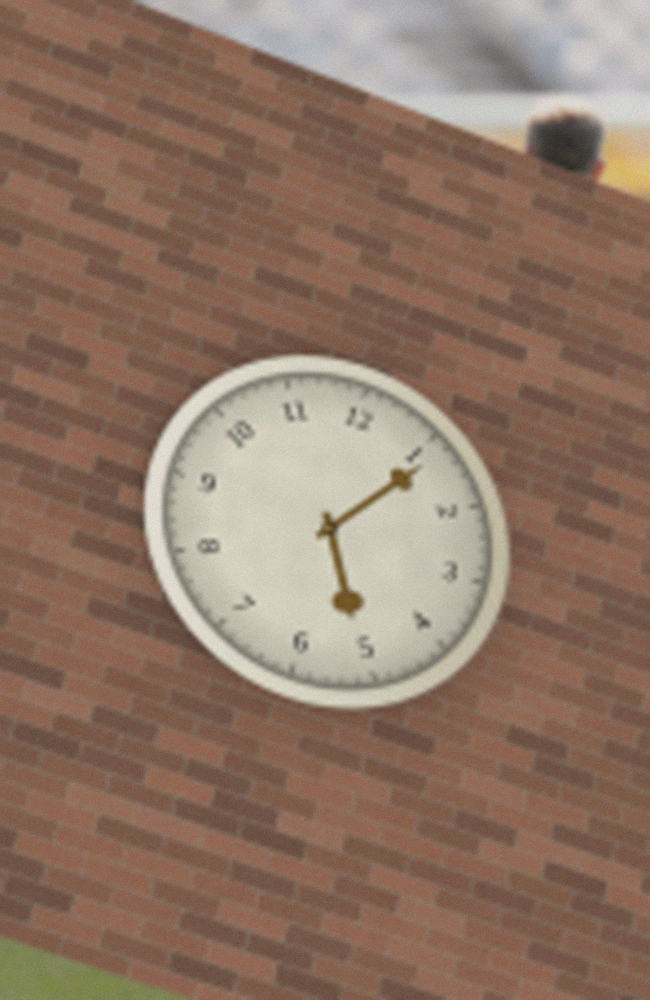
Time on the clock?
5:06
